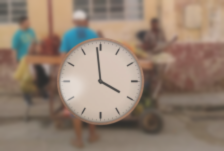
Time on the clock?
3:59
